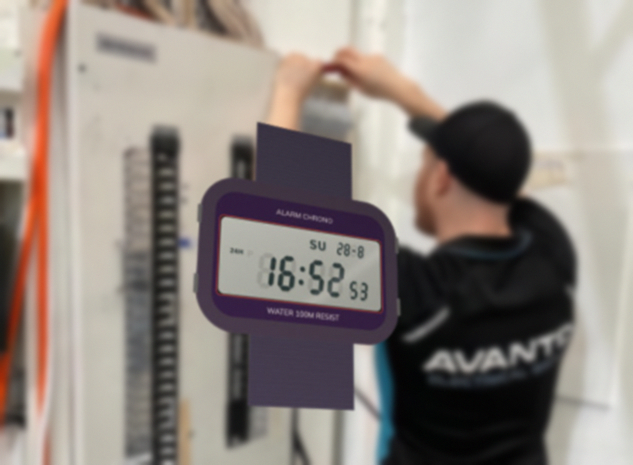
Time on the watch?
16:52:53
